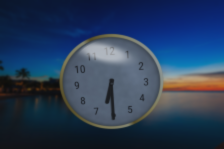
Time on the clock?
6:30
